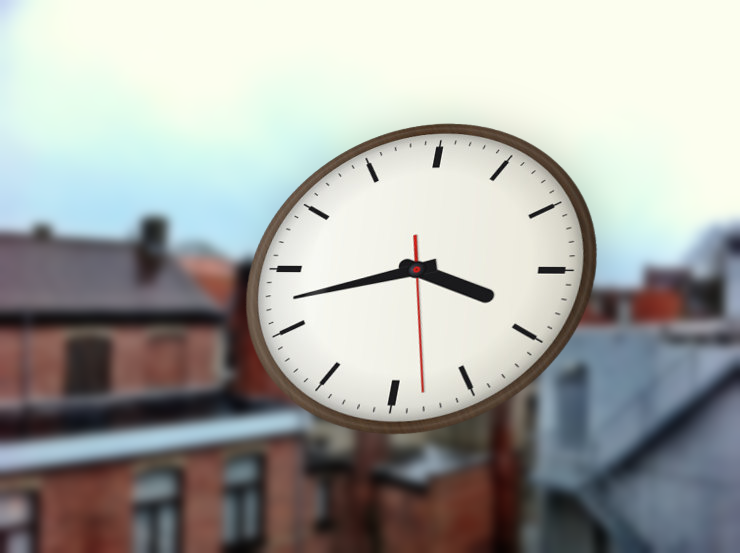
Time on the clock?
3:42:28
